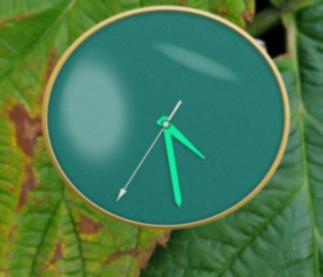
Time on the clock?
4:28:35
